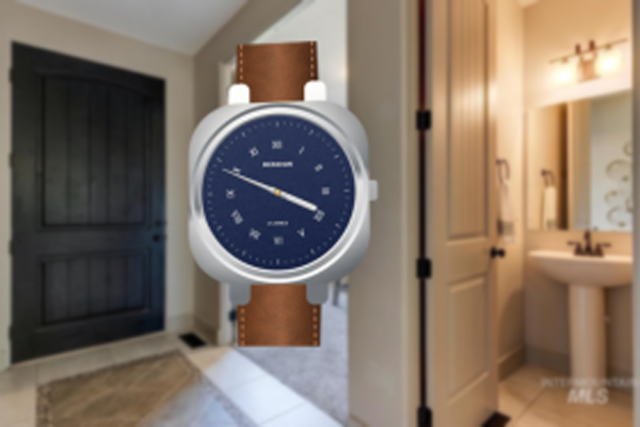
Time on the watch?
3:49
